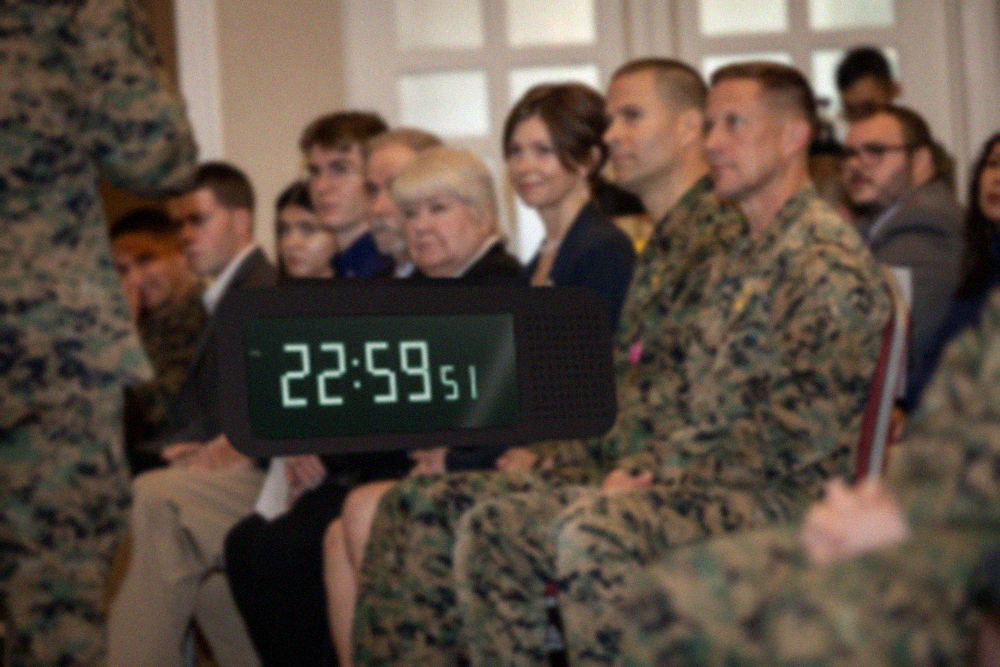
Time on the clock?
22:59:51
